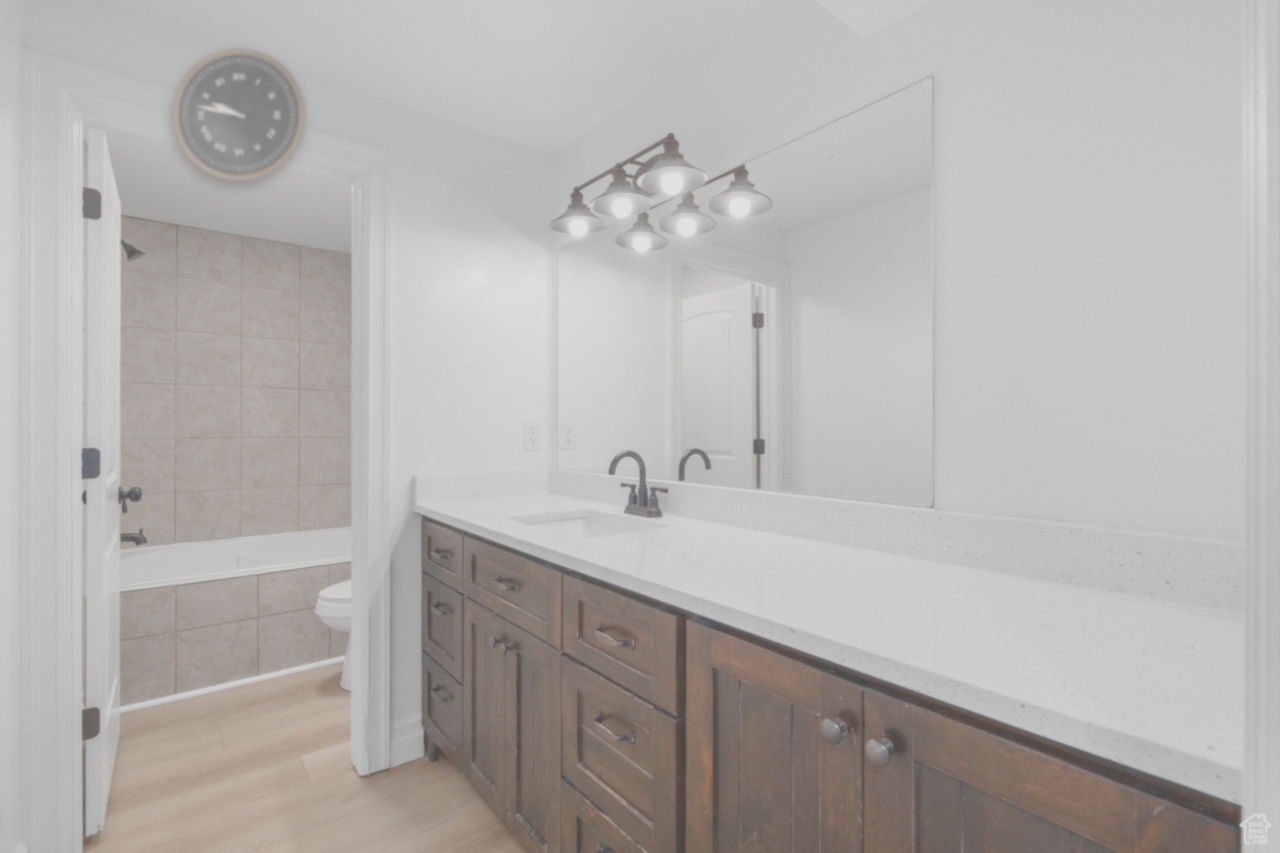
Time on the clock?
9:47
